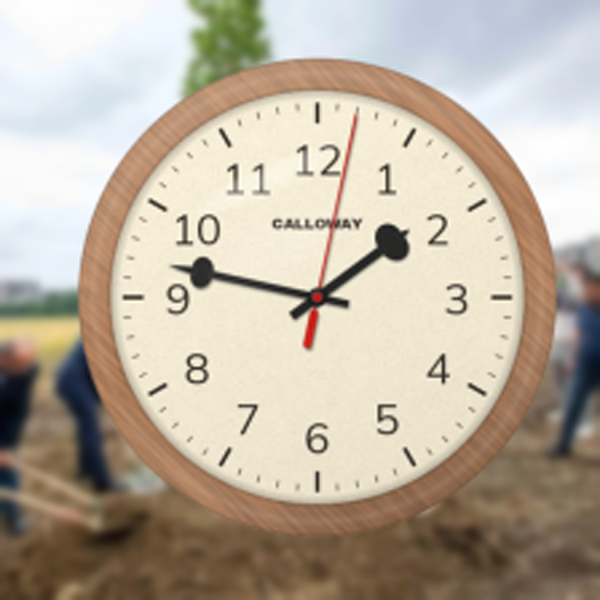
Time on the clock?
1:47:02
